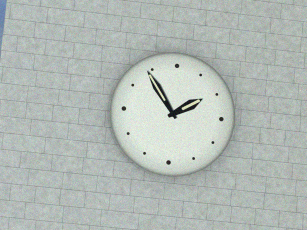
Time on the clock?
1:54
